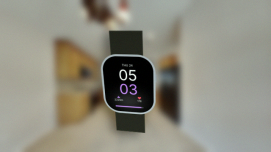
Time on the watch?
5:03
